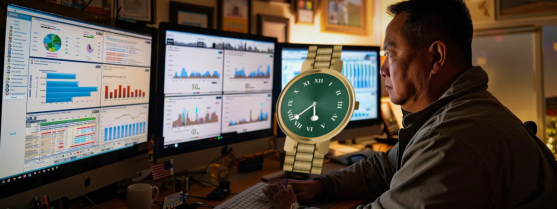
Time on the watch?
5:38
